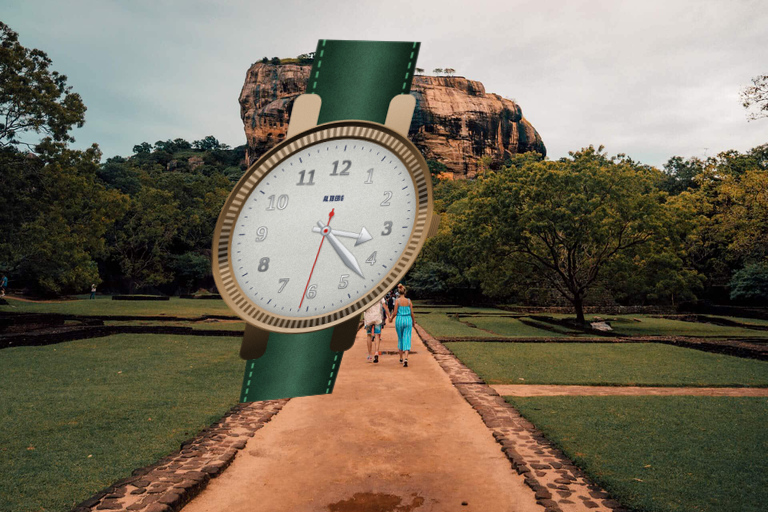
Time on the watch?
3:22:31
